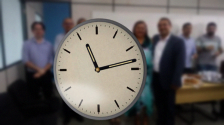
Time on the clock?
11:13
